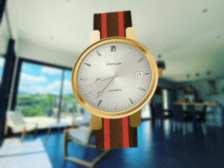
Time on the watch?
8:37
